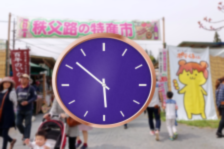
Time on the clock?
5:52
